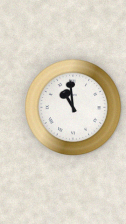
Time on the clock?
10:59
